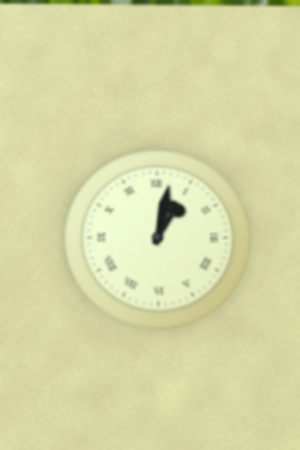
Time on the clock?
1:02
